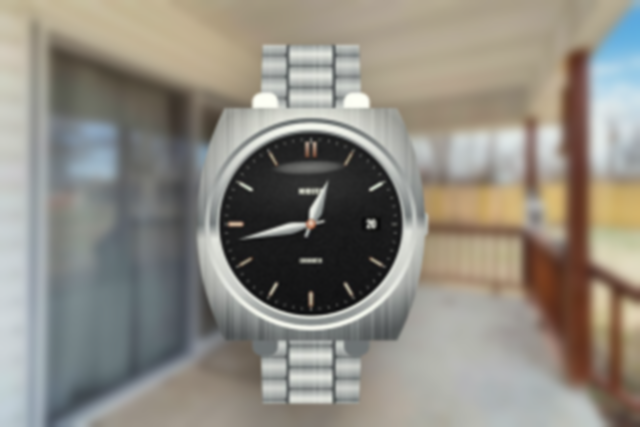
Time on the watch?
12:43
